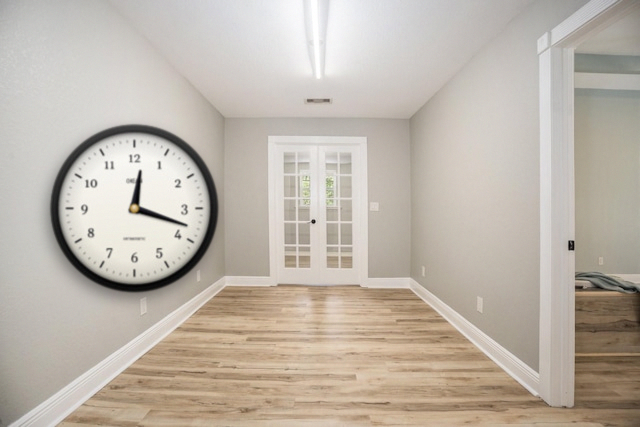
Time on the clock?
12:18
